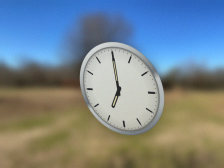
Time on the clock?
7:00
